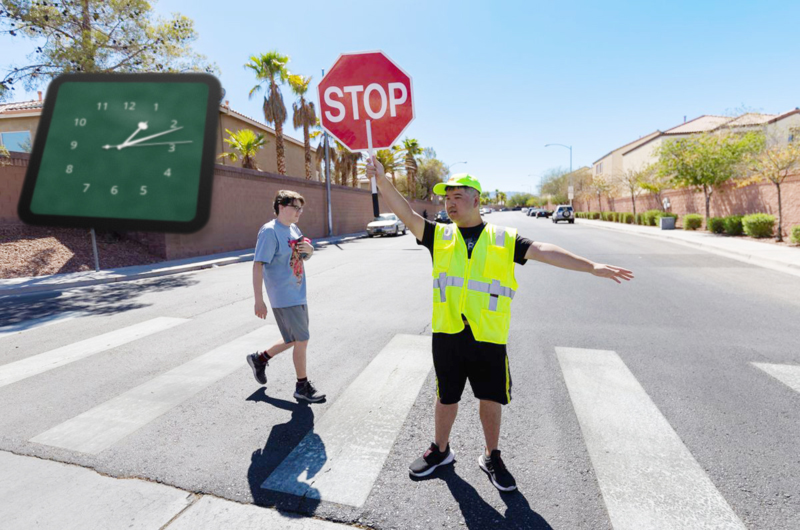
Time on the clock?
1:11:14
